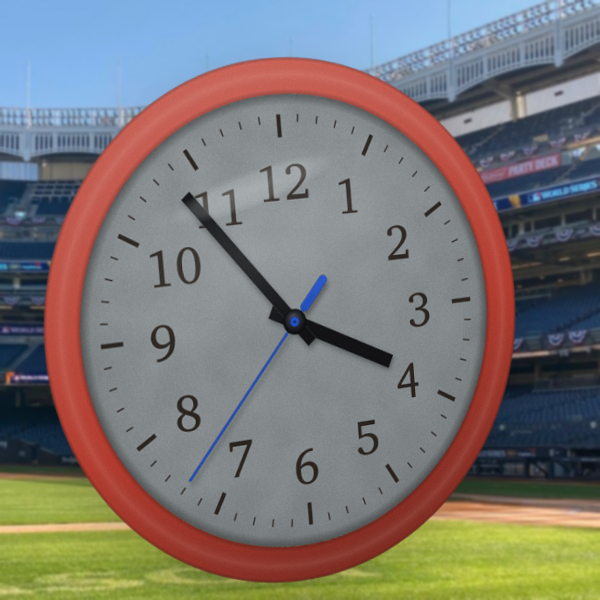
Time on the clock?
3:53:37
